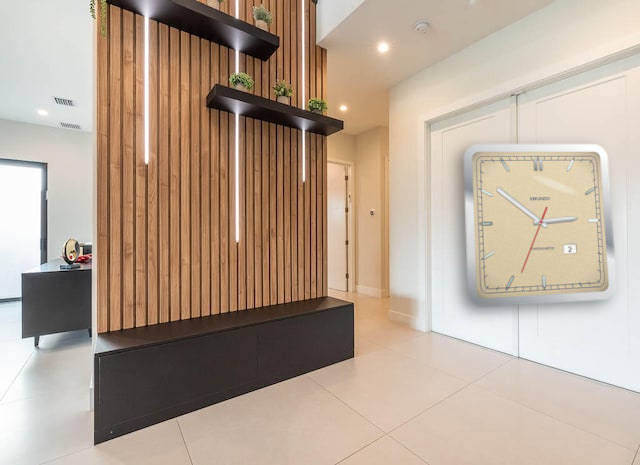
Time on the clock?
2:51:34
